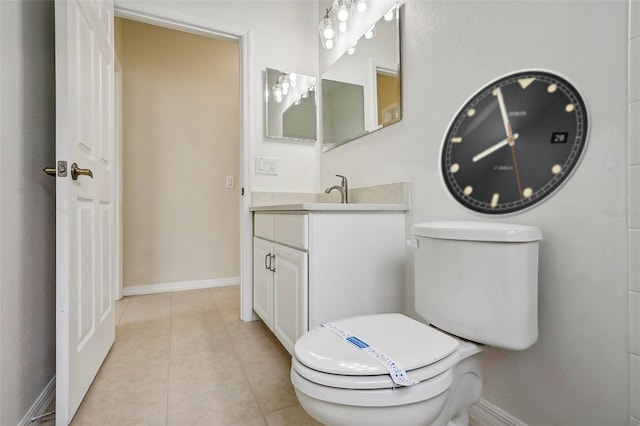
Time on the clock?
7:55:26
